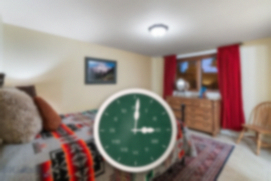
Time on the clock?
3:01
